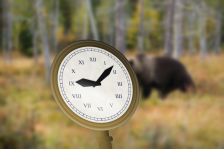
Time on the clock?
9:08
